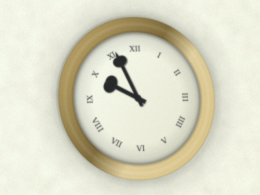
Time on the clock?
9:56
